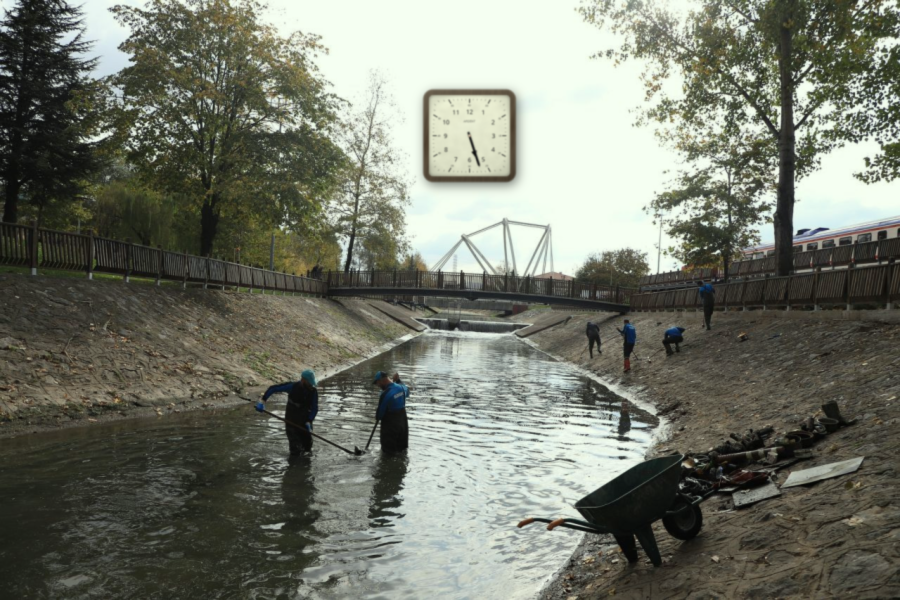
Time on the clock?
5:27
